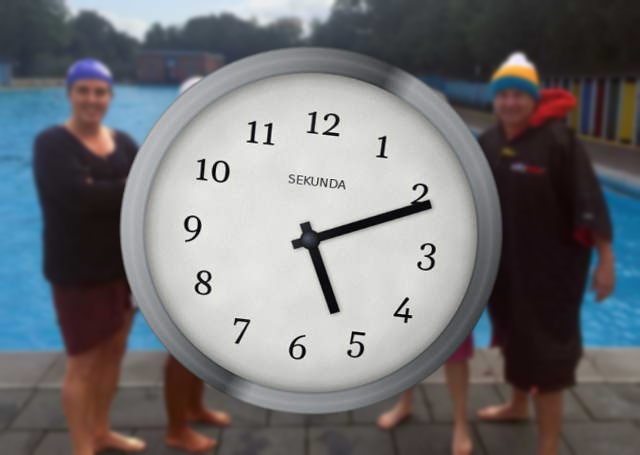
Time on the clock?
5:11
